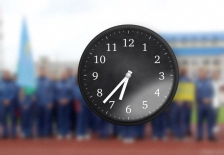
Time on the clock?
6:37
